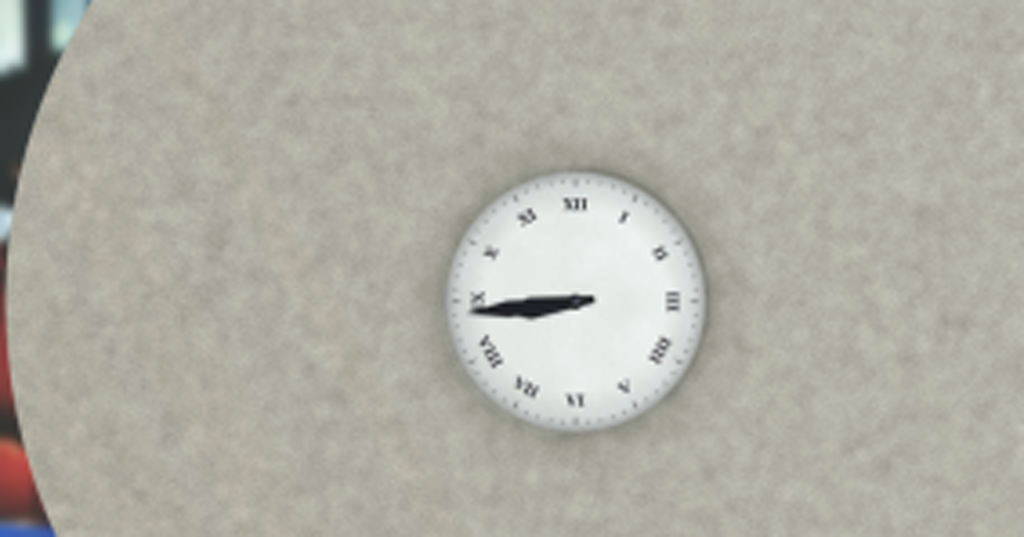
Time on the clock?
8:44
